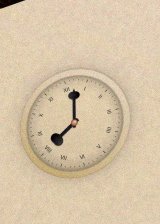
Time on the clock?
8:02
